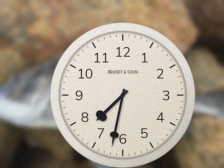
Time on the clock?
7:32
